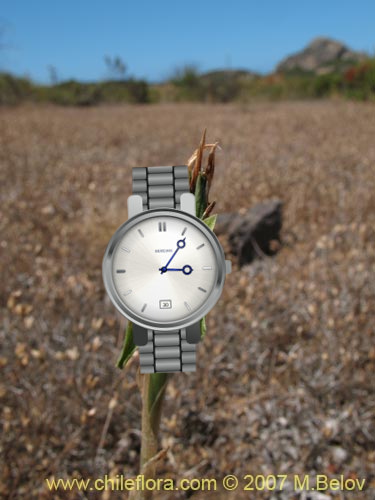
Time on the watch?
3:06
